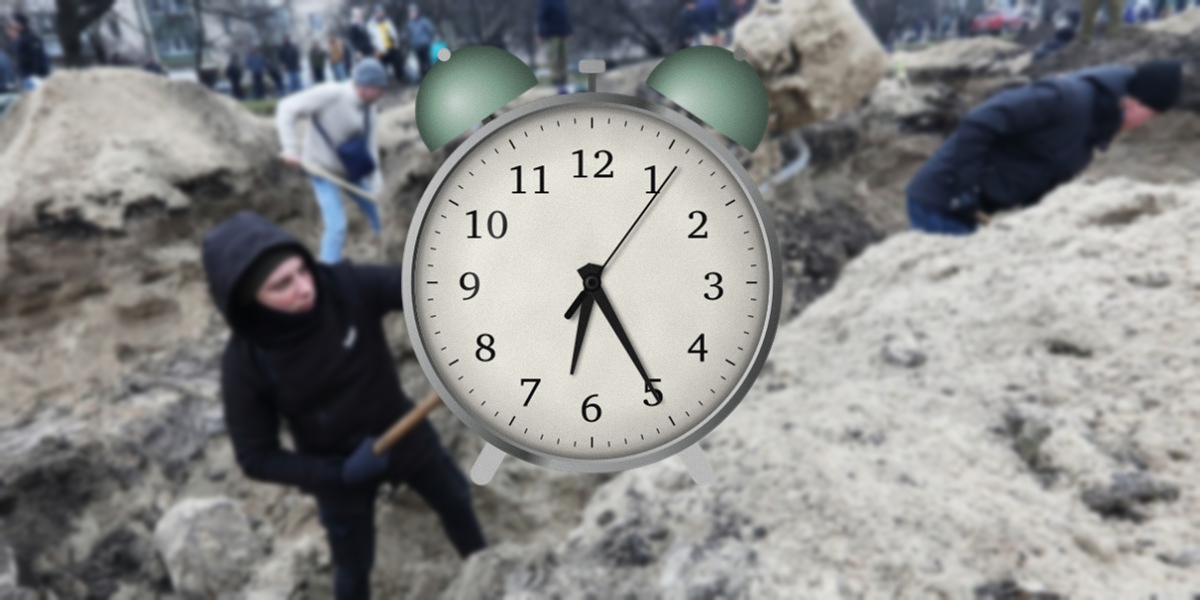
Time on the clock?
6:25:06
